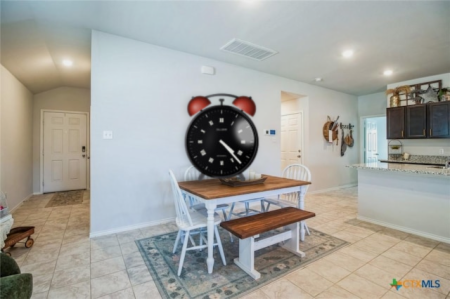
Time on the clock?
4:23
